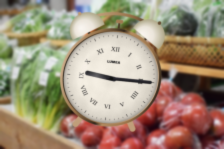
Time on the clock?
9:15
